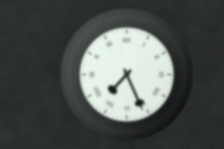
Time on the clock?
7:26
